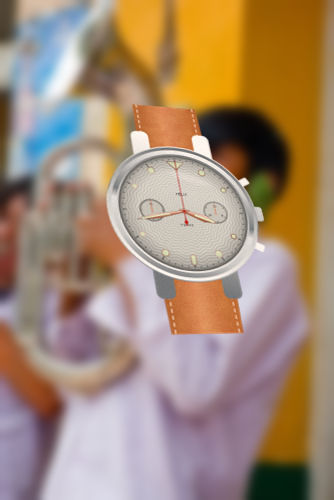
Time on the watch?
3:43
